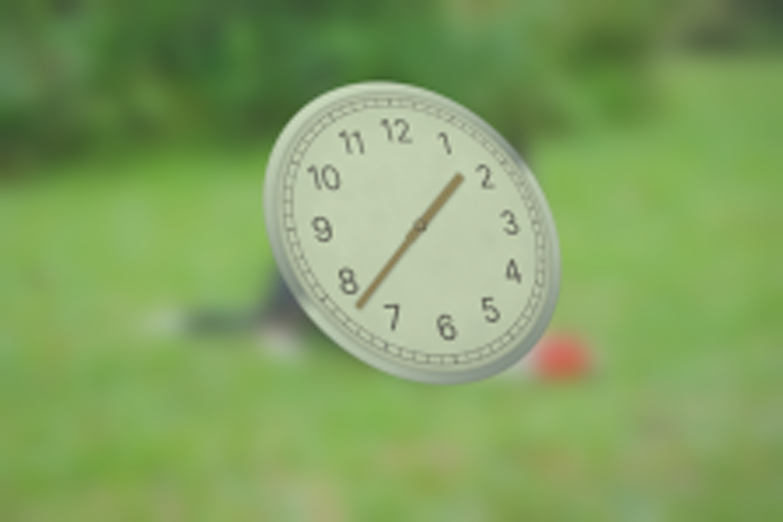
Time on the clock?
1:38
